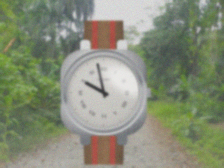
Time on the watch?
9:58
